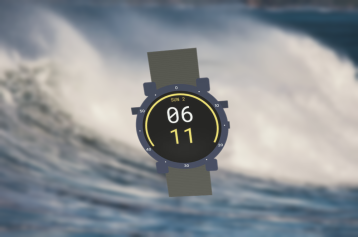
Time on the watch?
6:11
